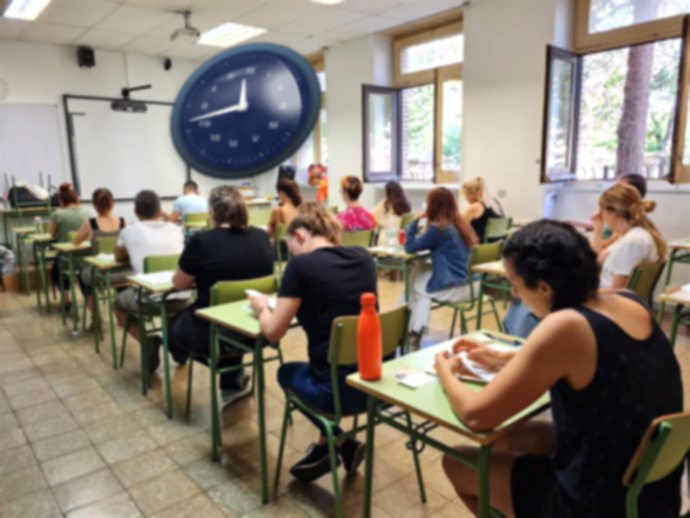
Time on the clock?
11:42
